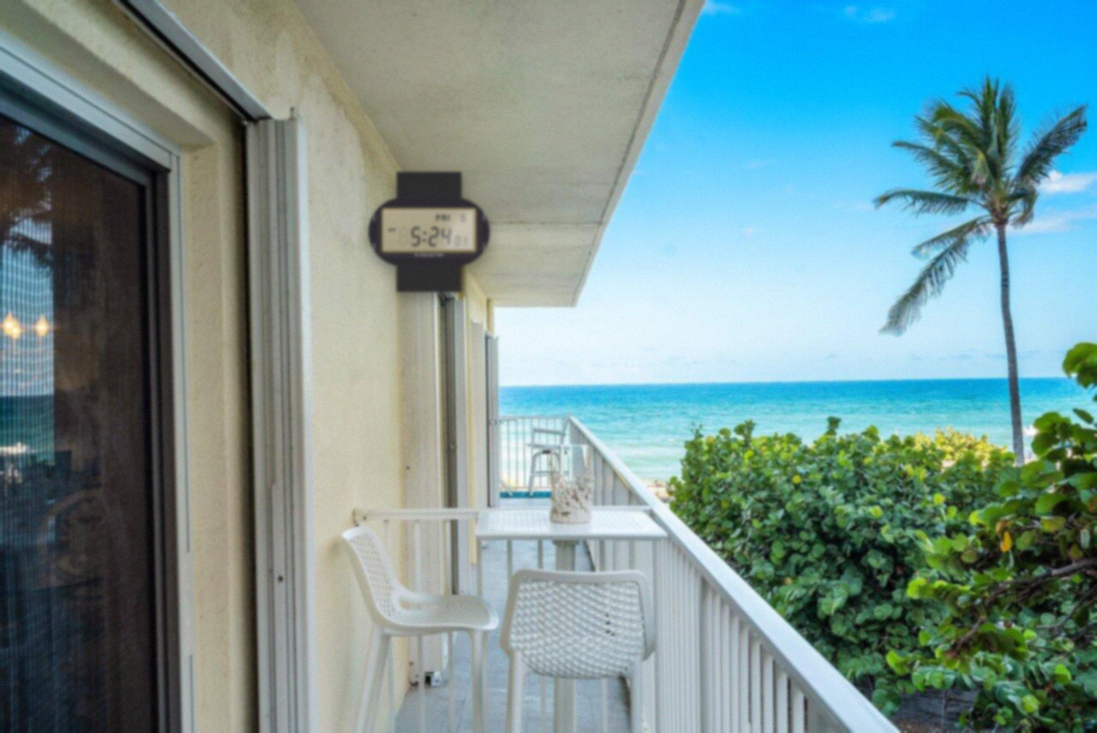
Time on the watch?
5:24
